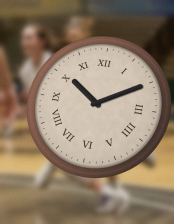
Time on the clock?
10:10
